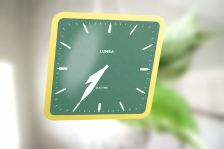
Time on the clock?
7:35
